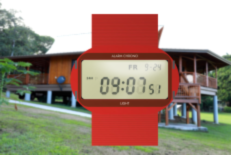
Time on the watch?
9:07:51
